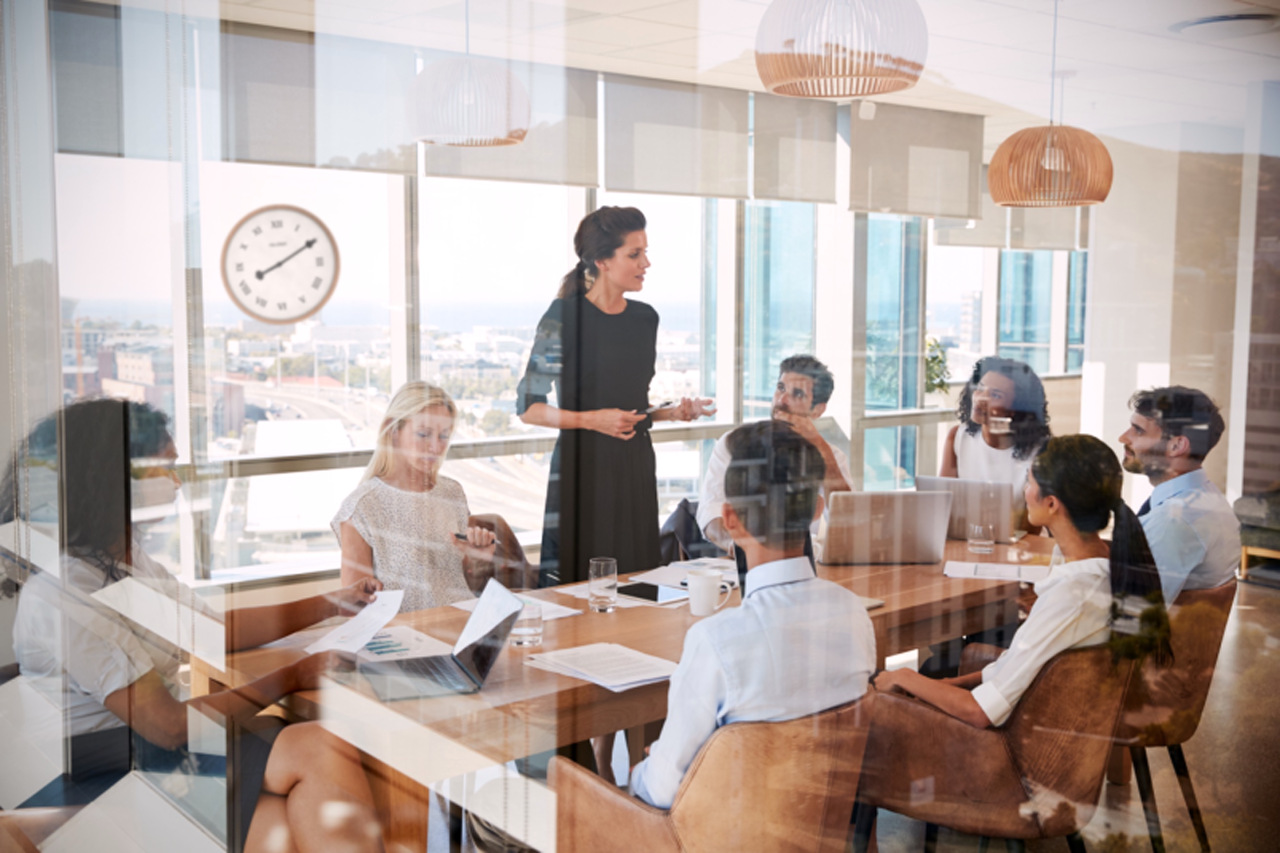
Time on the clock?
8:10
